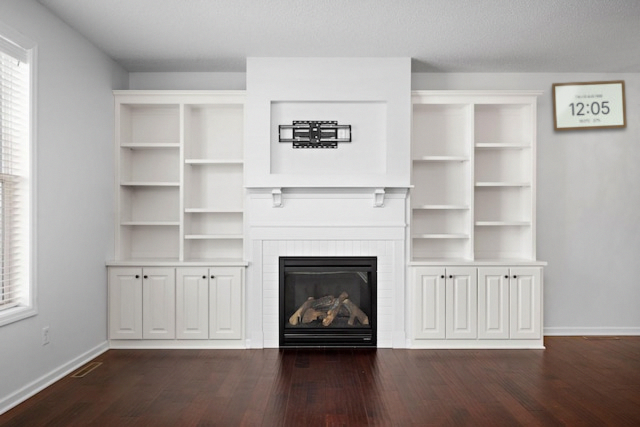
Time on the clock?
12:05
